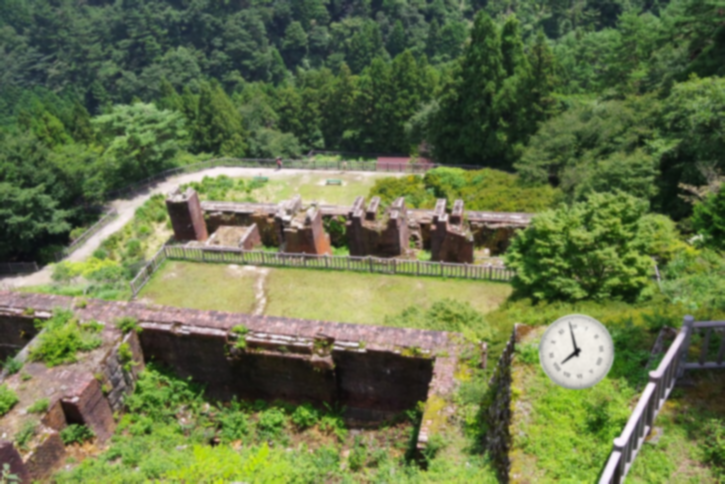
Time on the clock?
7:59
